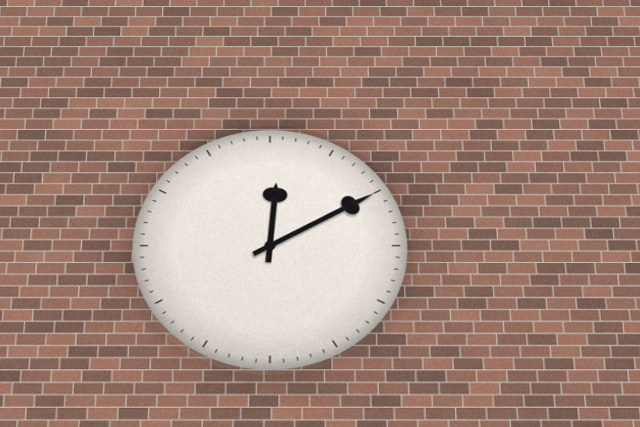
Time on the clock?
12:10
